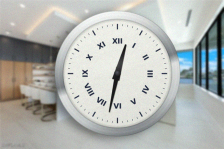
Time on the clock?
12:32
